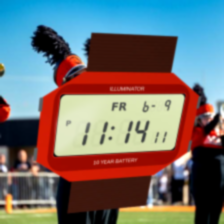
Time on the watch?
11:14:11
